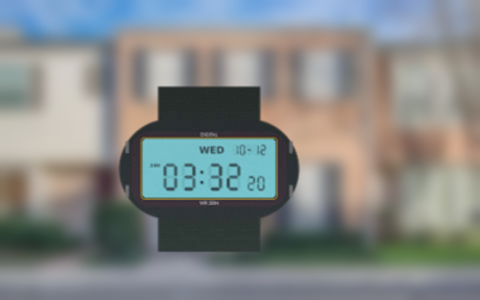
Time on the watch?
3:32:20
